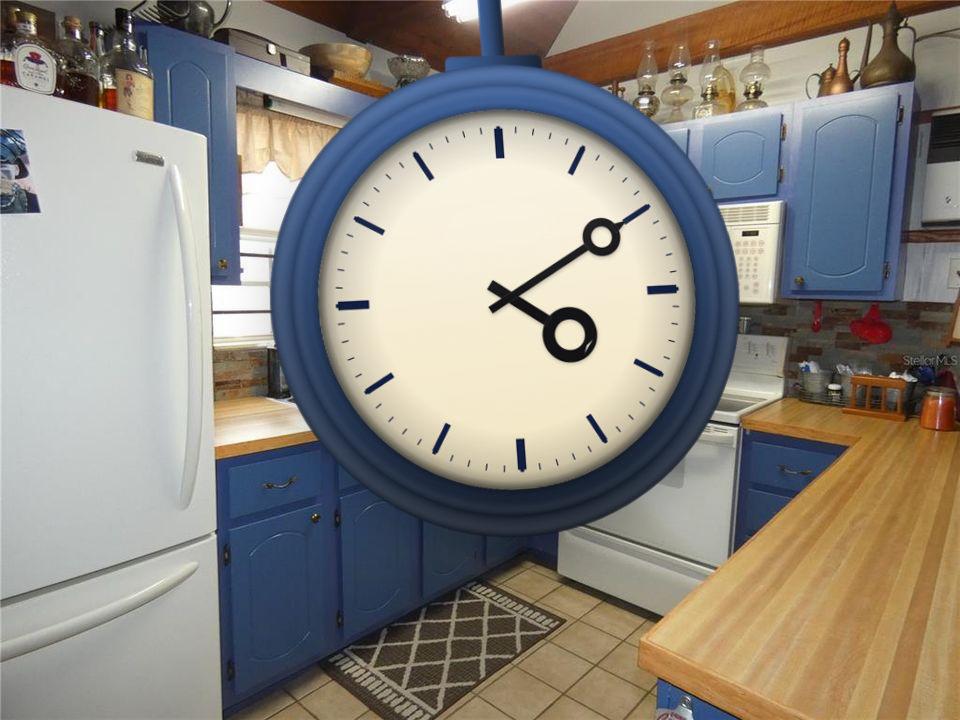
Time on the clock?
4:10
